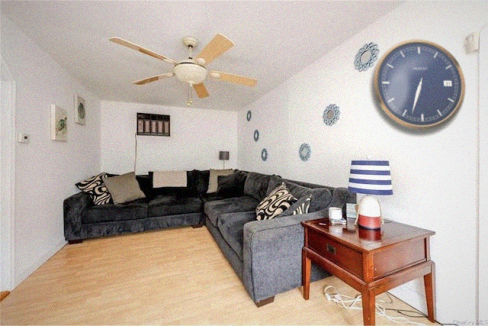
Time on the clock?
6:33
